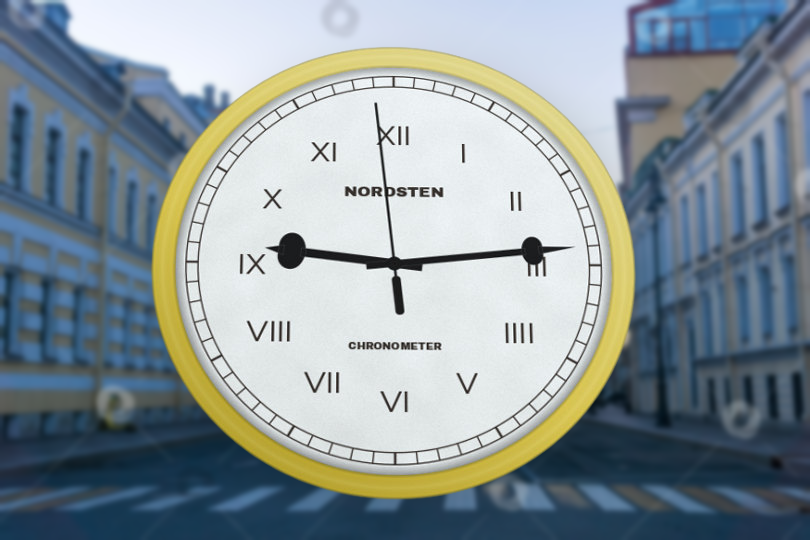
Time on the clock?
9:13:59
